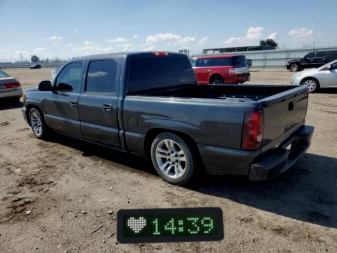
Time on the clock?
14:39
